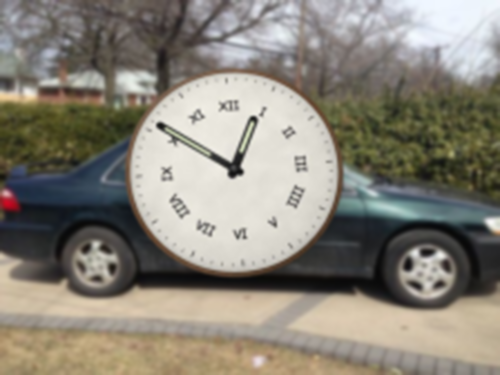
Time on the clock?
12:51
